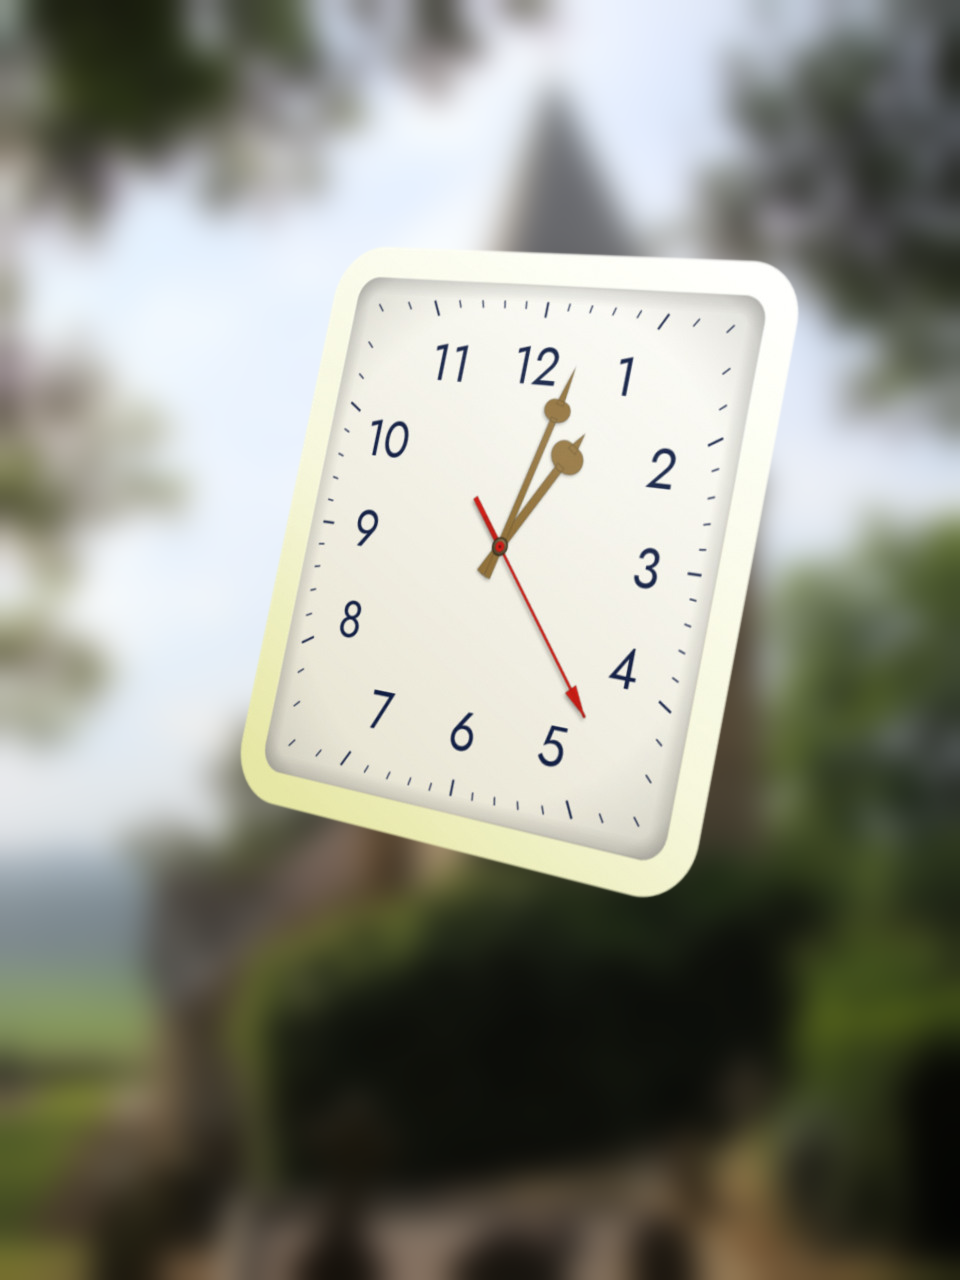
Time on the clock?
1:02:23
